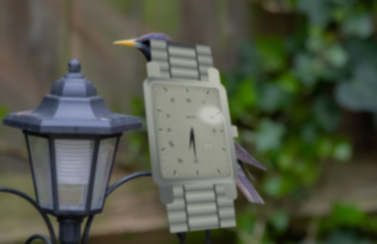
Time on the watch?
6:30
